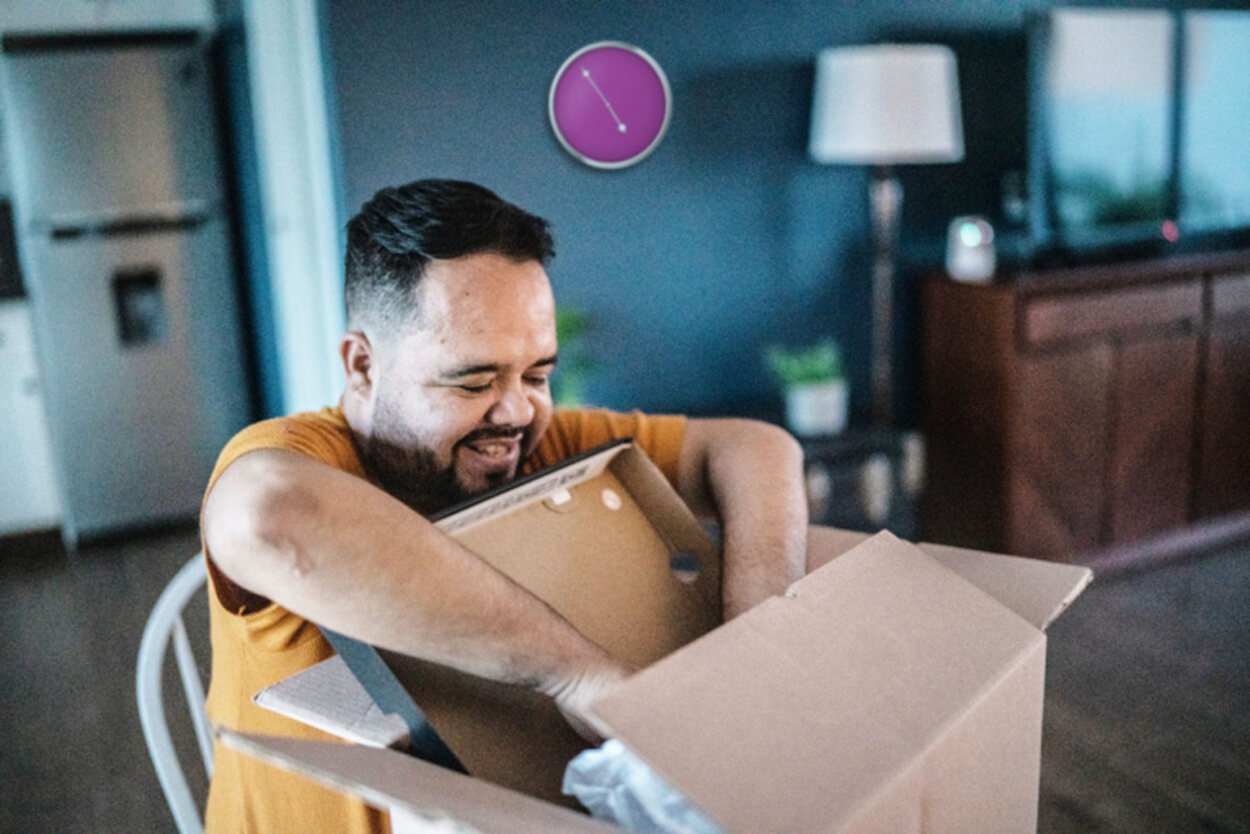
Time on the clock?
4:54
